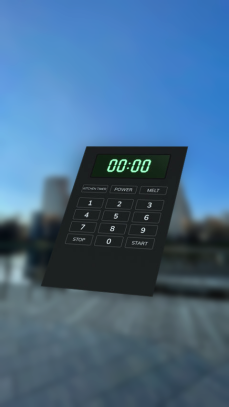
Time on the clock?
0:00
